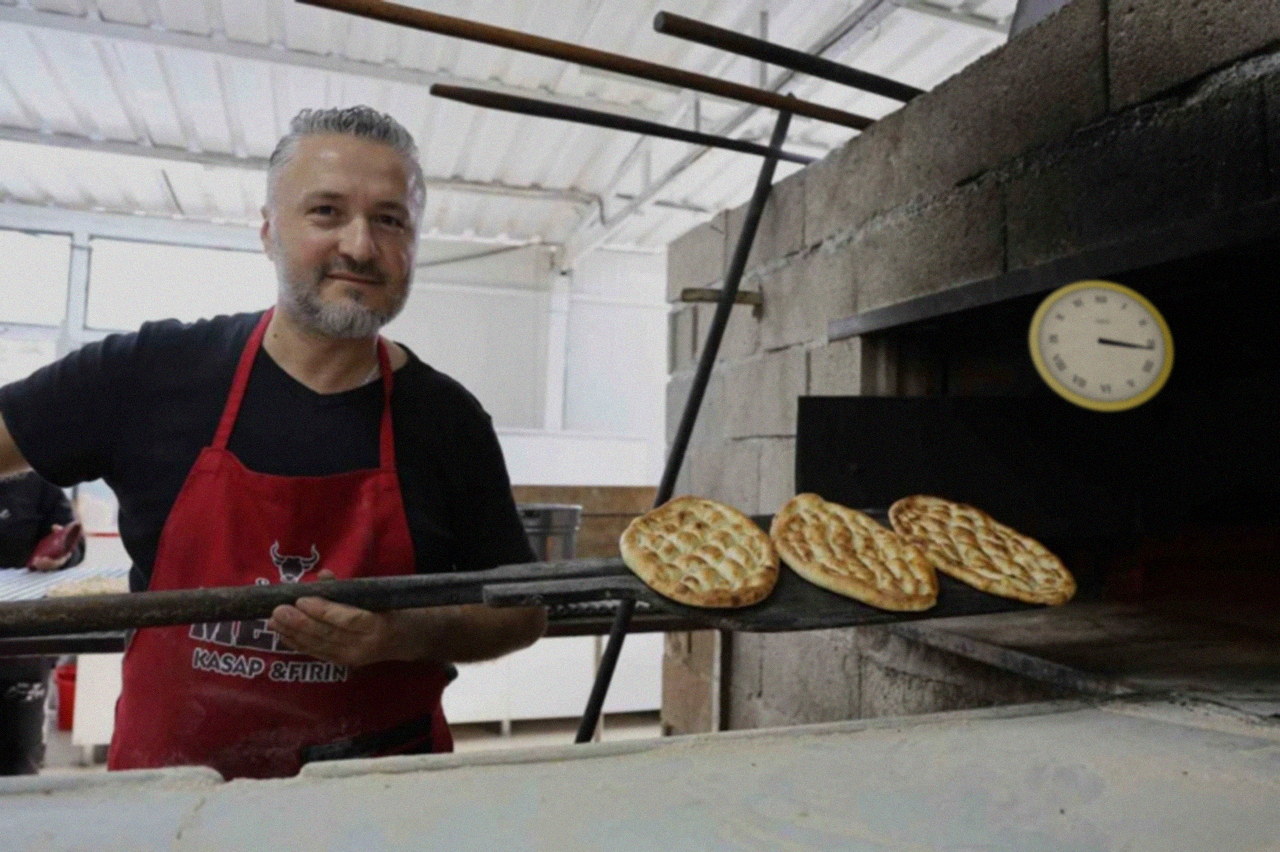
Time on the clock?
3:16
